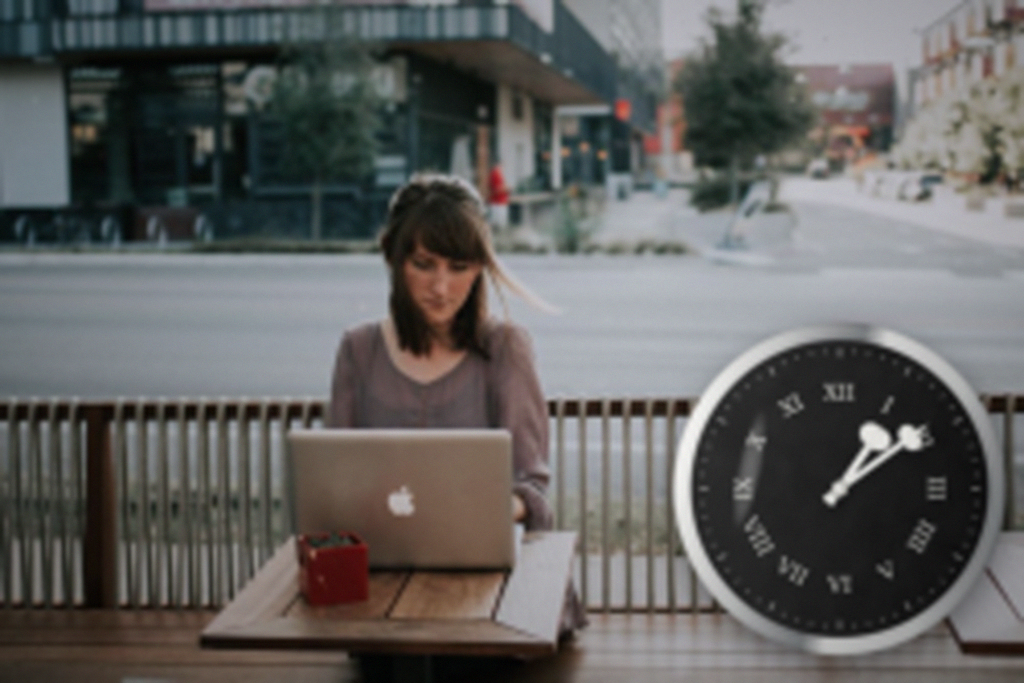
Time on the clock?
1:09
